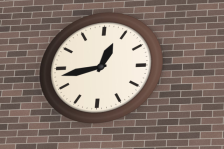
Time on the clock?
12:43
